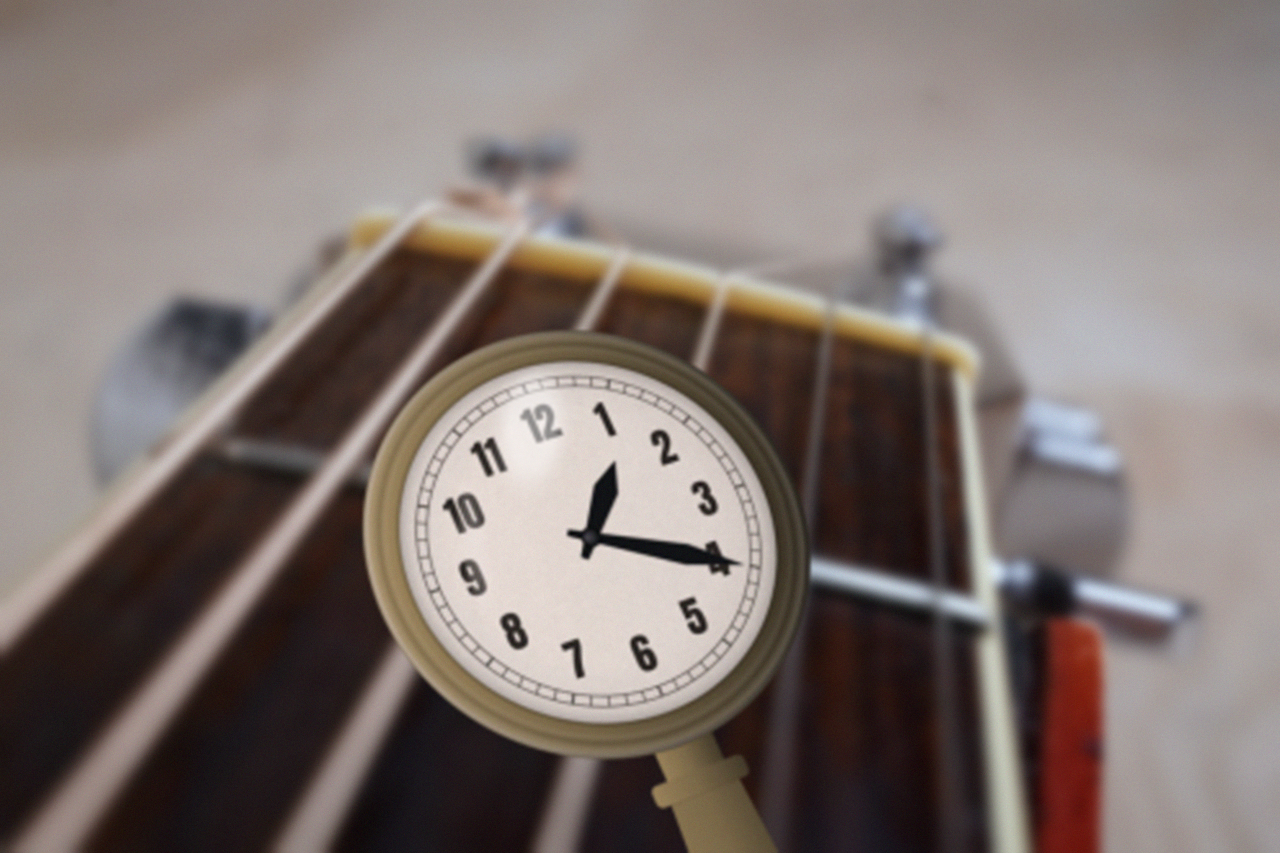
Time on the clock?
1:20
